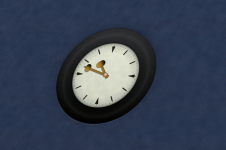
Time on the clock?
10:48
